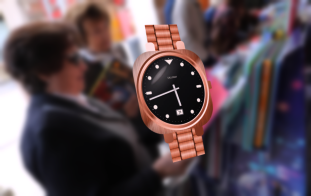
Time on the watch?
5:43
